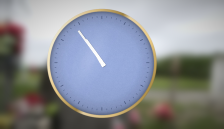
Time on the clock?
10:54
